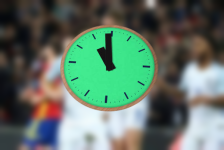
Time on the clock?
10:59
